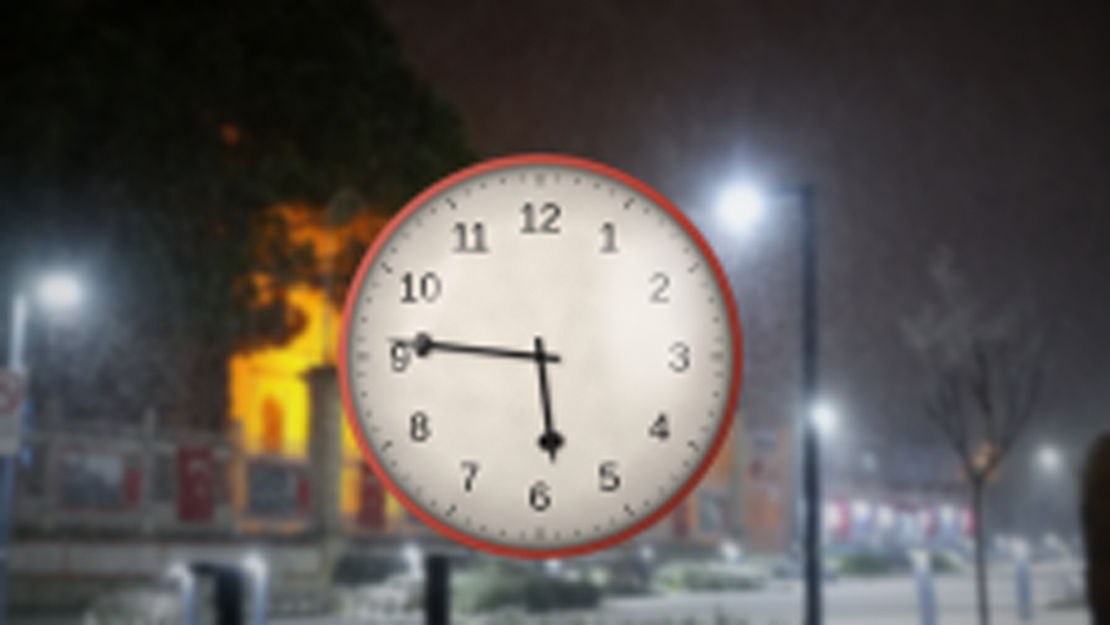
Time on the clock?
5:46
